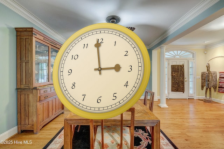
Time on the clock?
2:59
